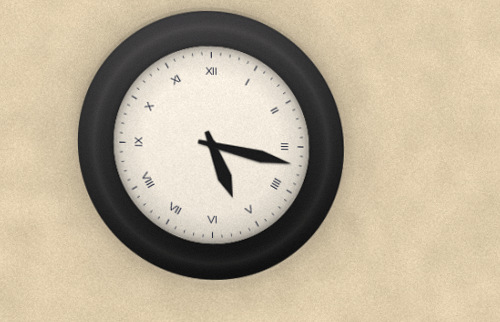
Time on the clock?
5:17
